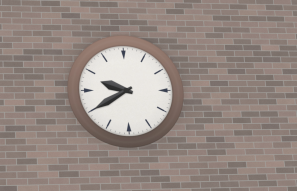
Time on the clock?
9:40
